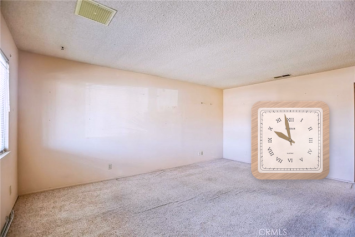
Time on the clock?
9:58
